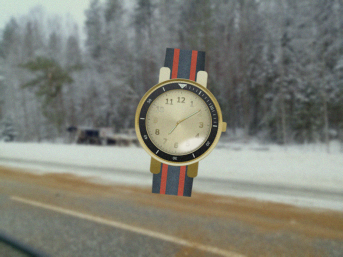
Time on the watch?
7:09
